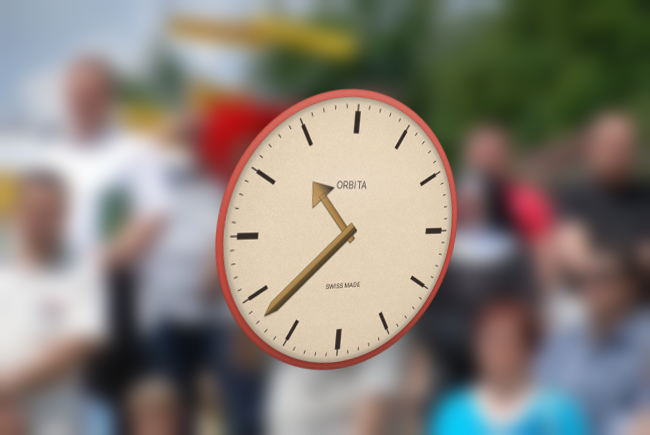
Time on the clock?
10:38
